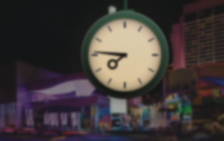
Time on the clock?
7:46
